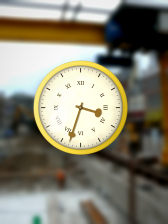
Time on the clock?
3:33
